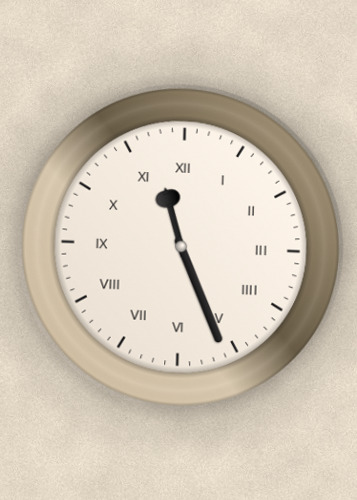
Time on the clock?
11:26
